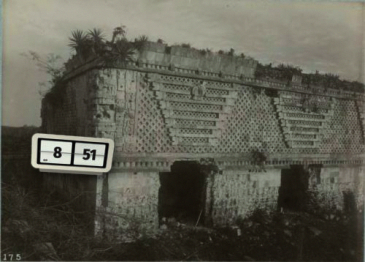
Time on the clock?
8:51
